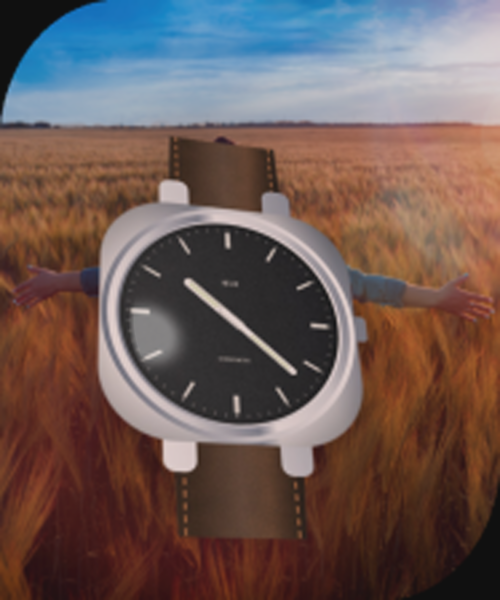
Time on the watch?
10:22
